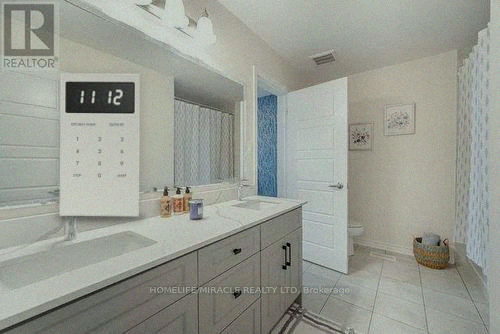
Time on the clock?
11:12
